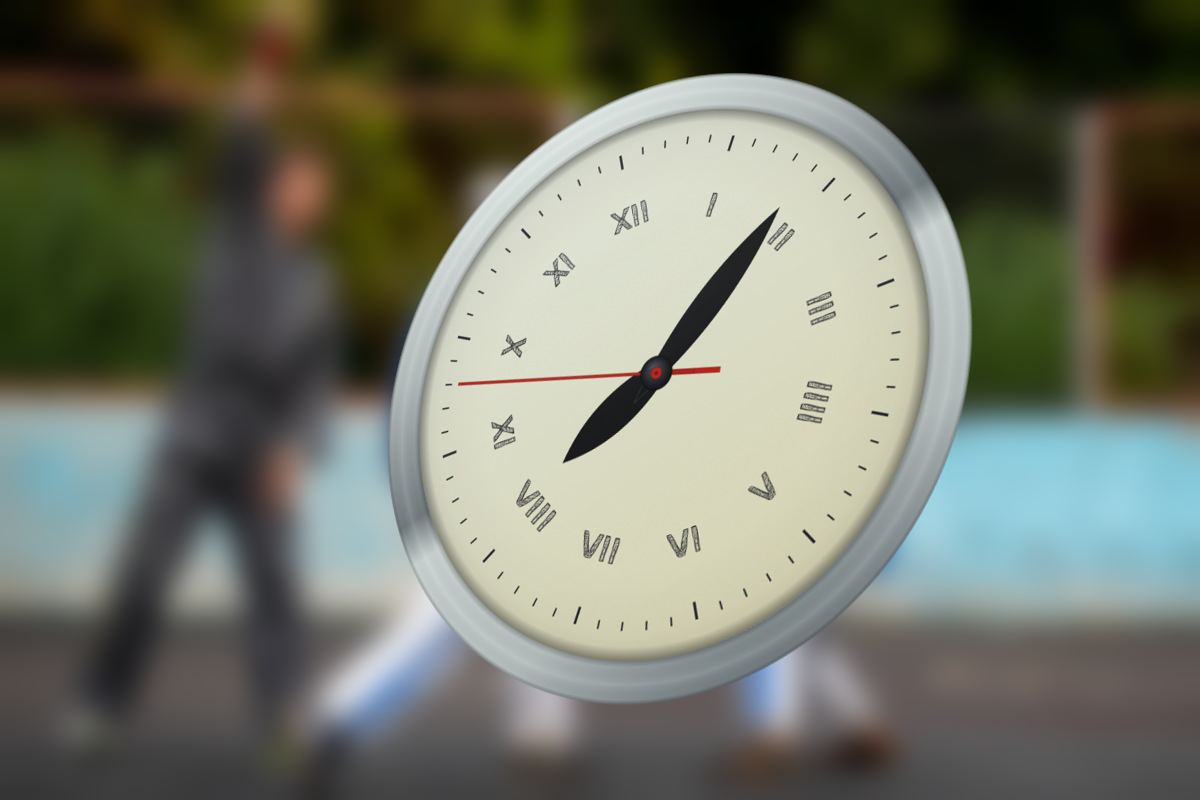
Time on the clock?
8:08:48
